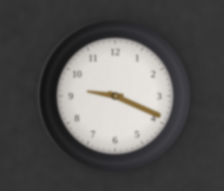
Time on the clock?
9:19
